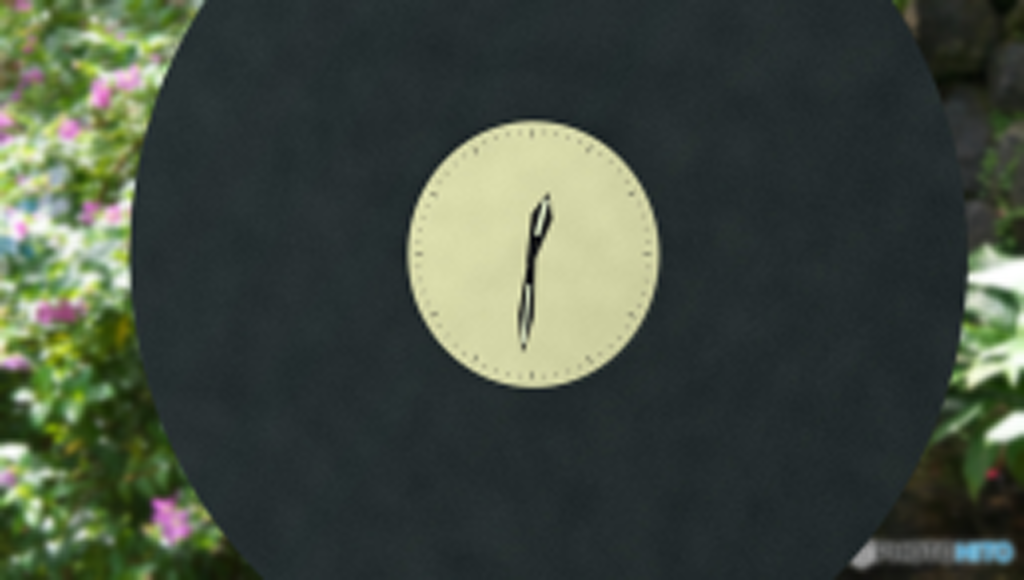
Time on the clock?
12:31
